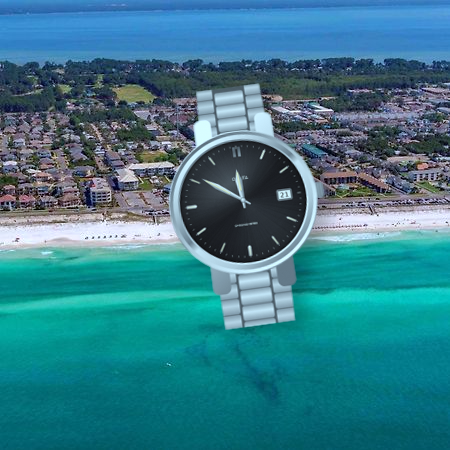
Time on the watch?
11:51
